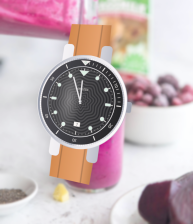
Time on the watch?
11:56
